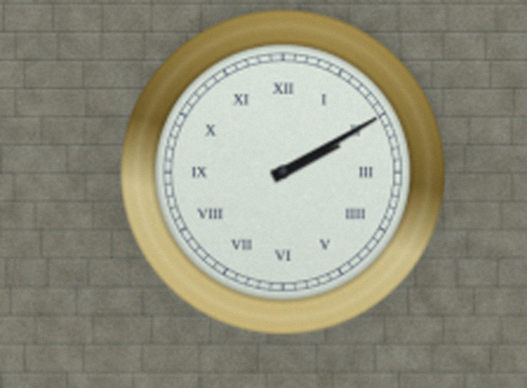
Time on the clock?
2:10
